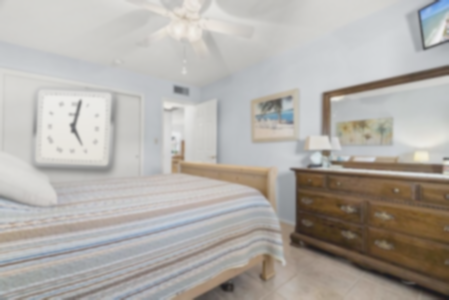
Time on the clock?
5:02
